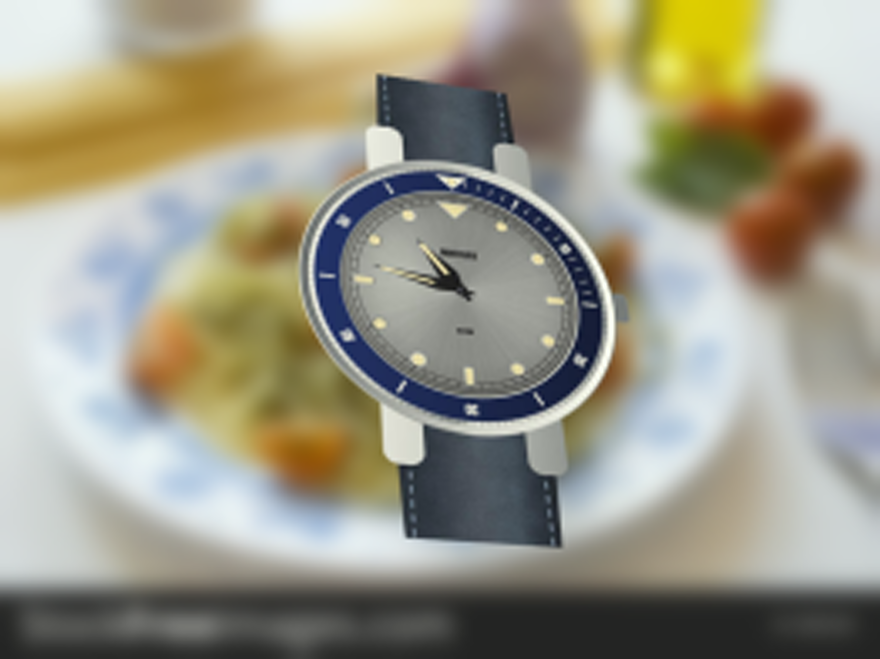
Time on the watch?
10:47
